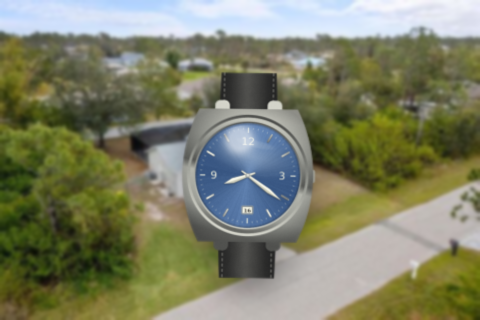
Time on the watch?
8:21
